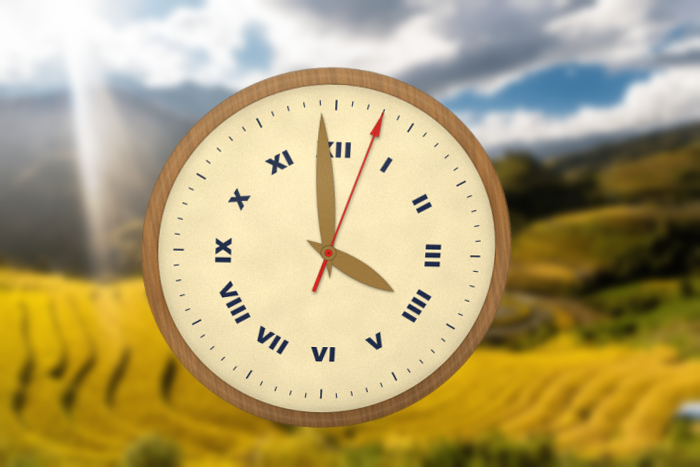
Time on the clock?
3:59:03
